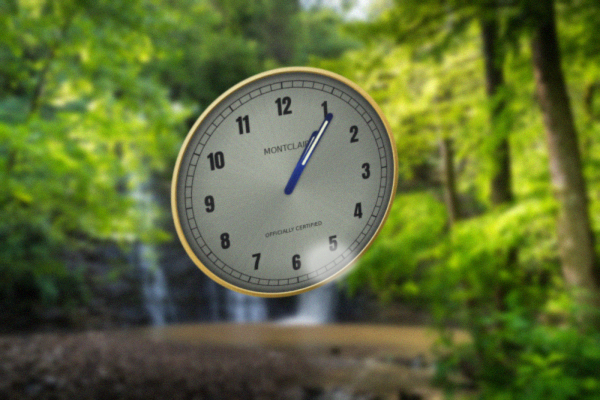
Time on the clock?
1:06
